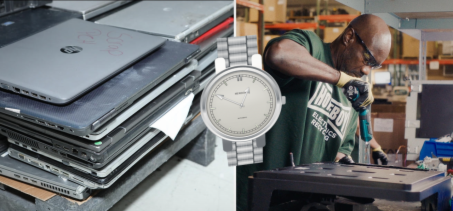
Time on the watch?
12:50
